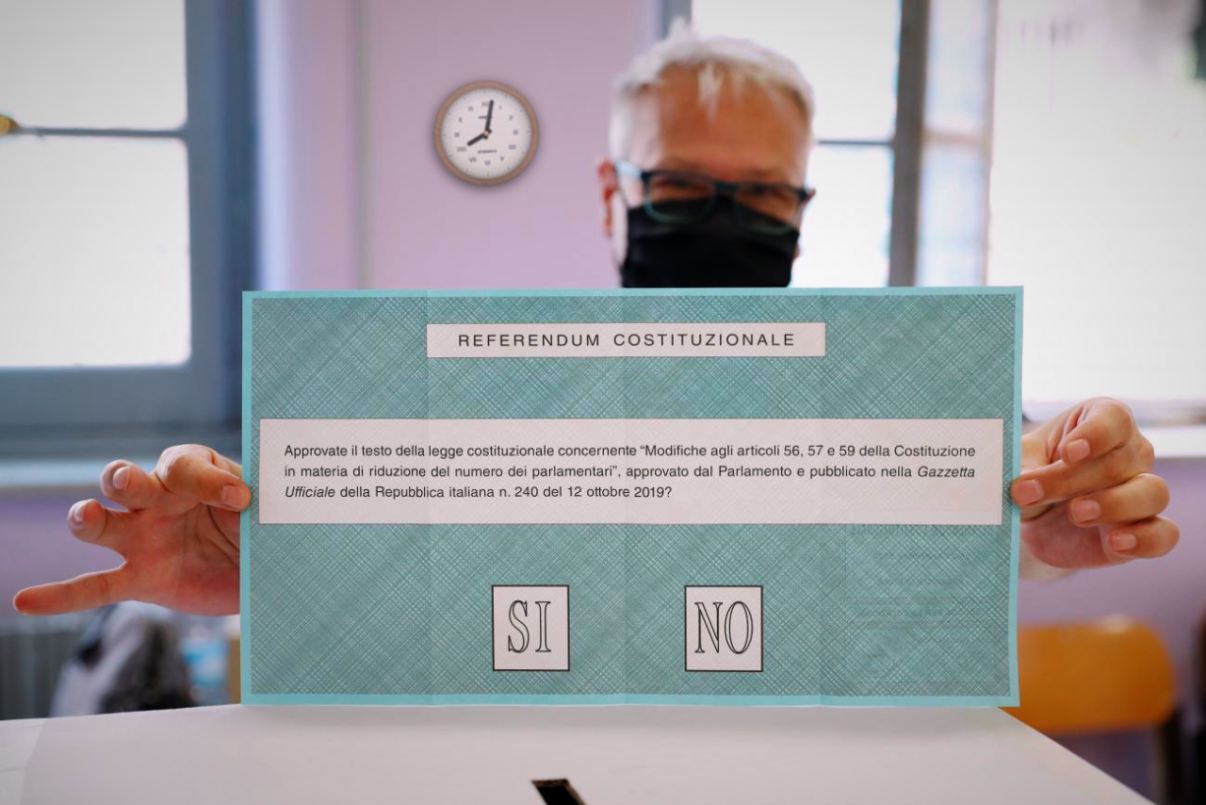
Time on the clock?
8:02
